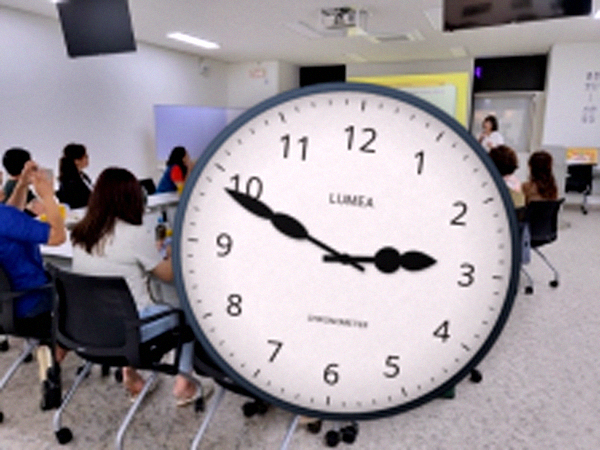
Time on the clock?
2:49
